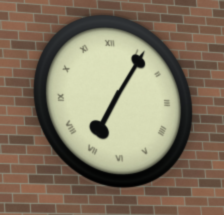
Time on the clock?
7:06
